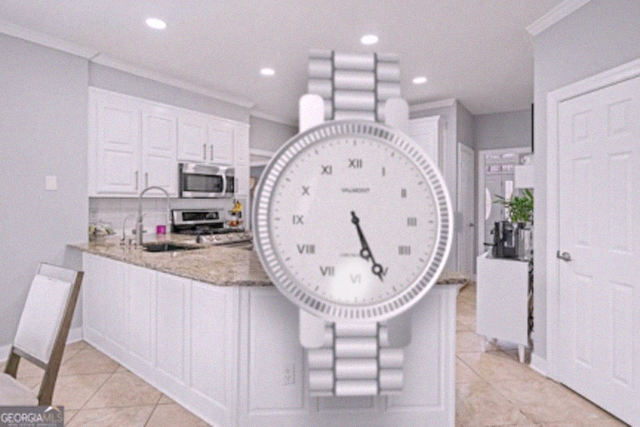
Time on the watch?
5:26
